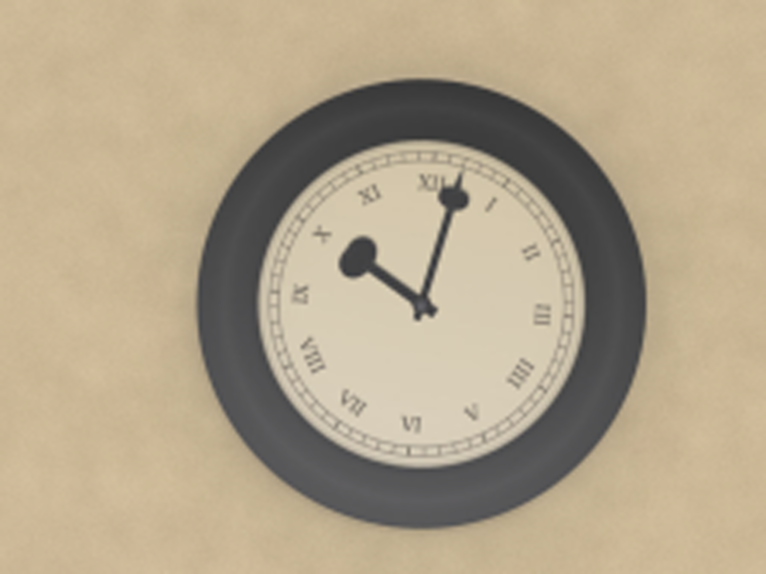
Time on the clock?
10:02
